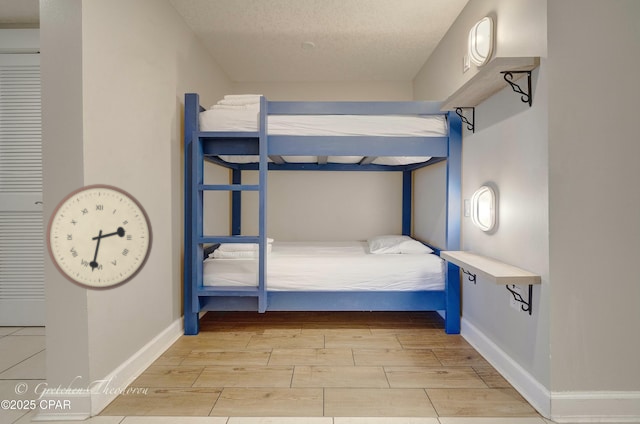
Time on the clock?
2:32
